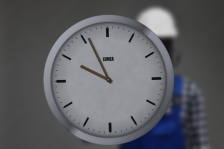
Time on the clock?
9:56
